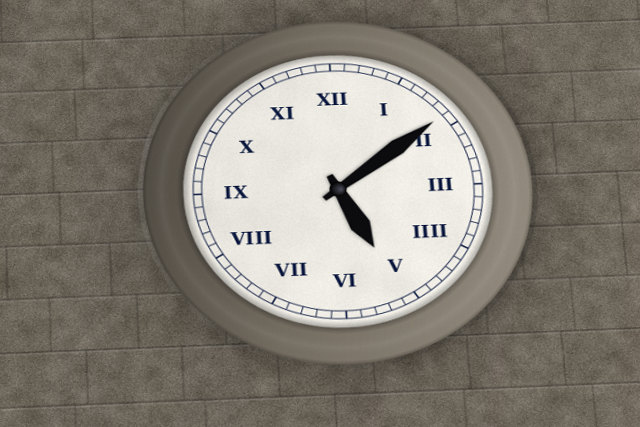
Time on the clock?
5:09
